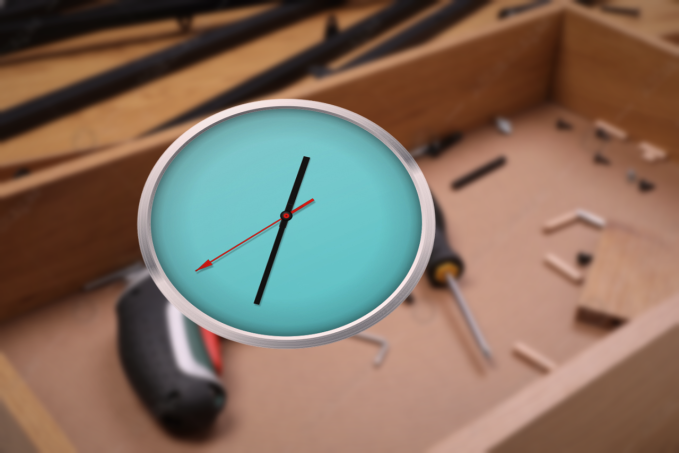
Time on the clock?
12:32:39
